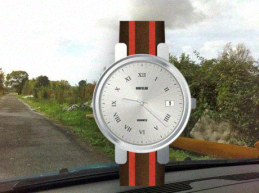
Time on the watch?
9:22
